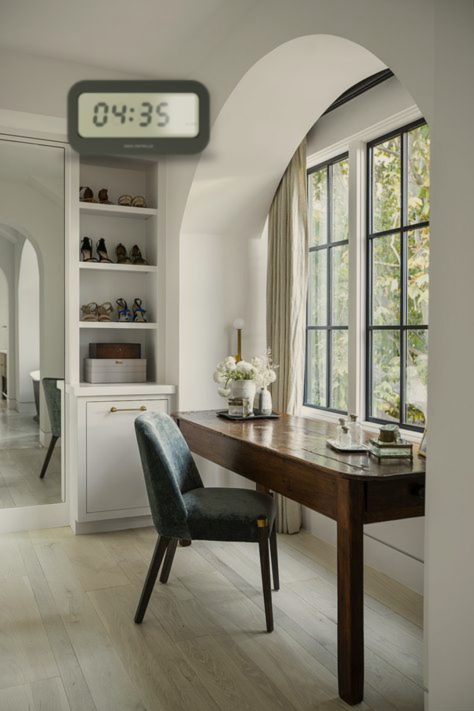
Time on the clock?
4:35
